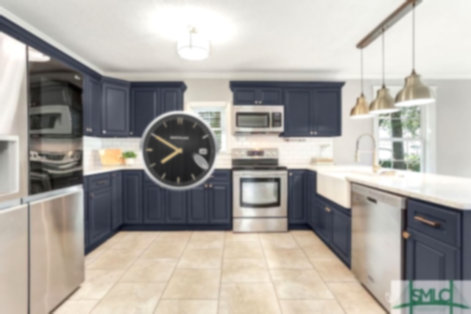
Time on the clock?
7:50
